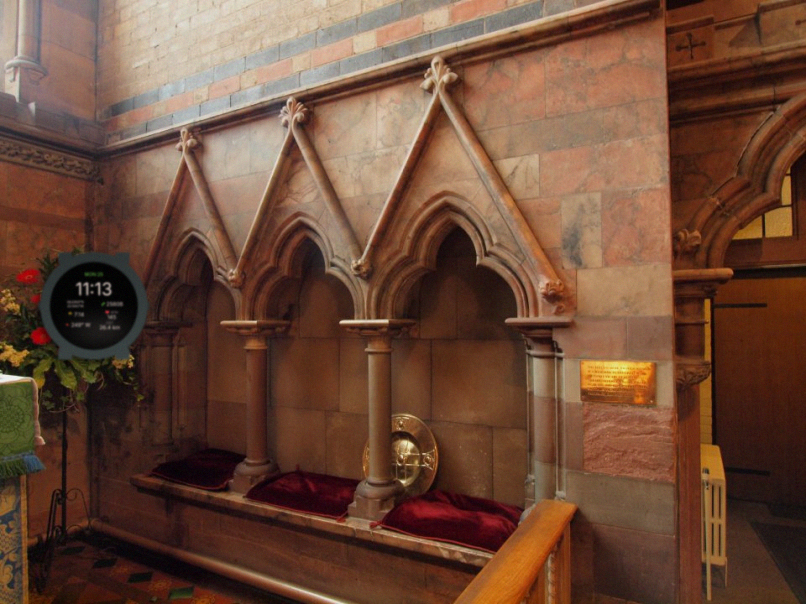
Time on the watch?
11:13
